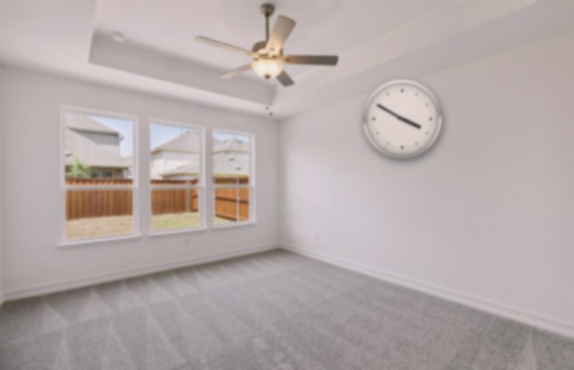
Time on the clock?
3:50
